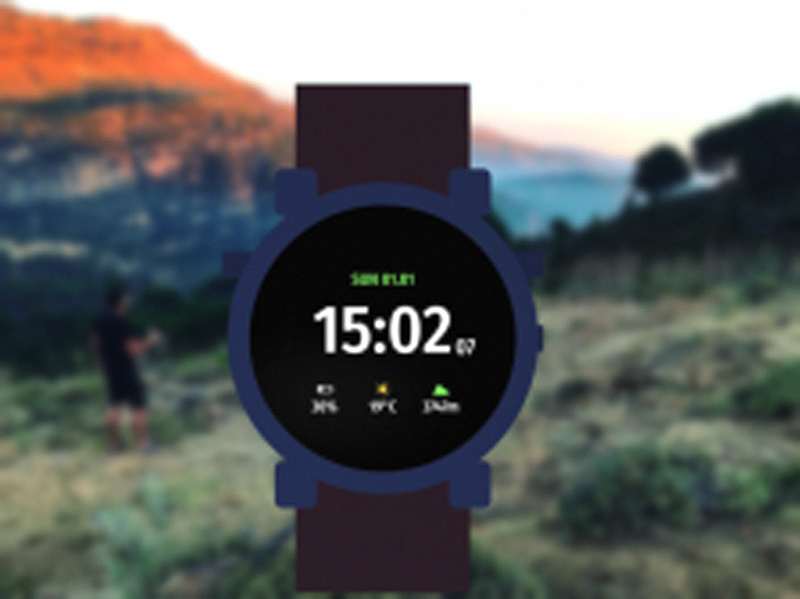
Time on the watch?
15:02
